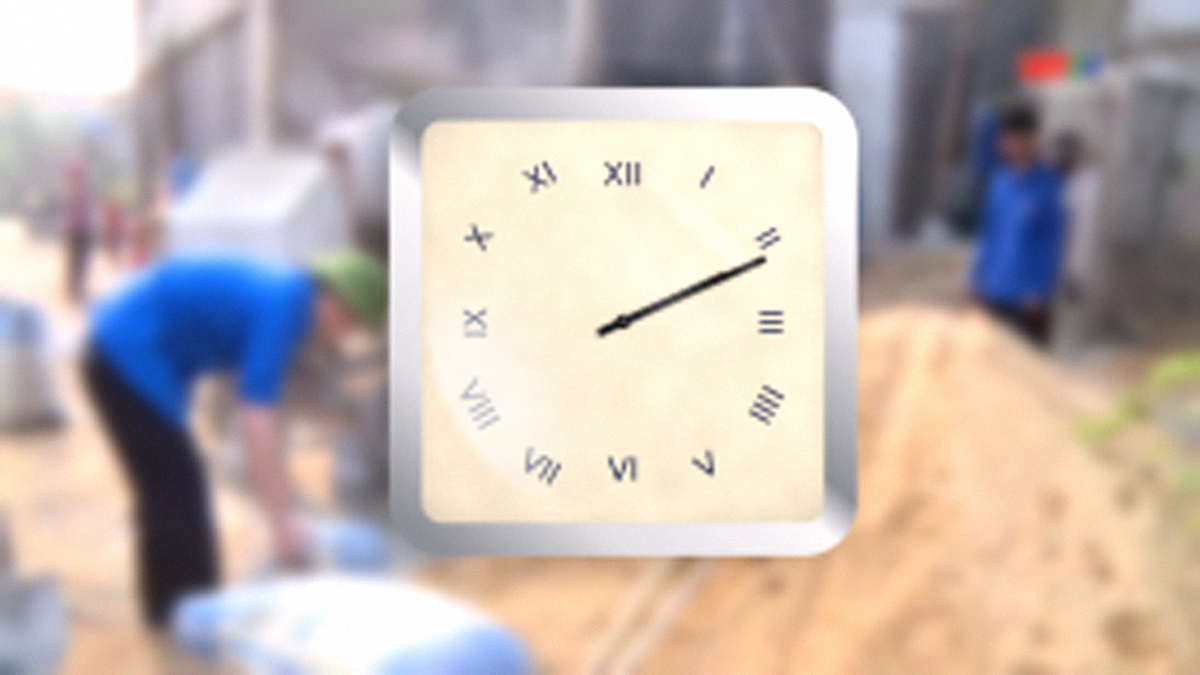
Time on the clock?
2:11
